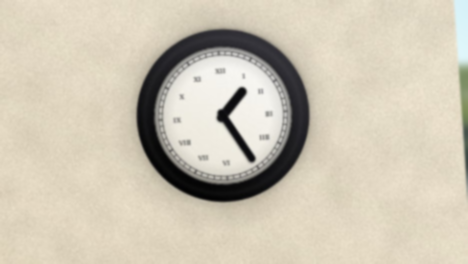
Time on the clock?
1:25
